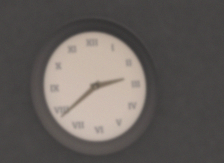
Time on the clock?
2:39
